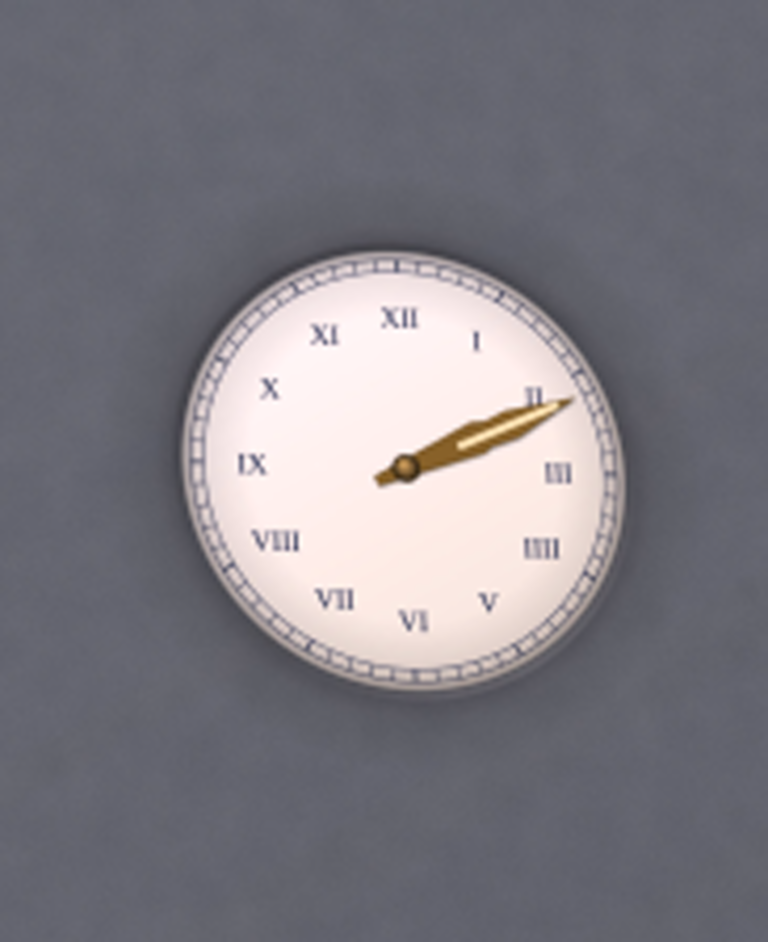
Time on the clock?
2:11
